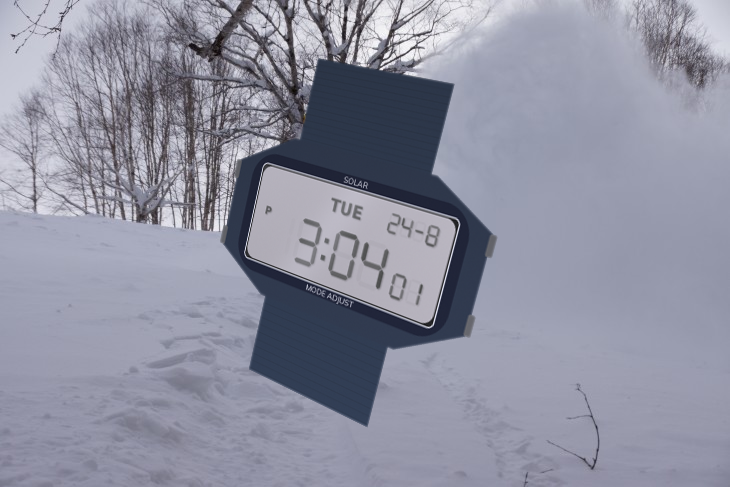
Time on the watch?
3:04:01
